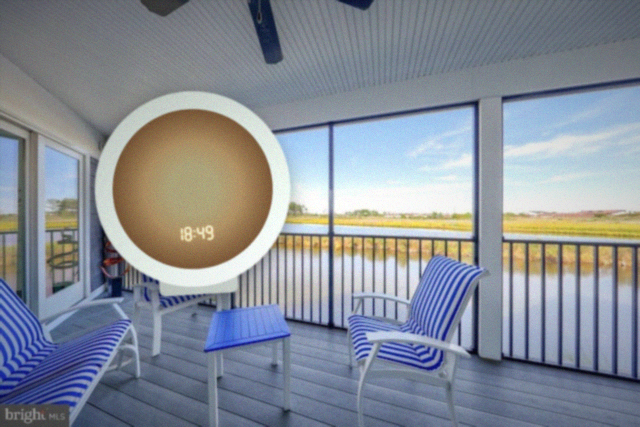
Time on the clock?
18:49
